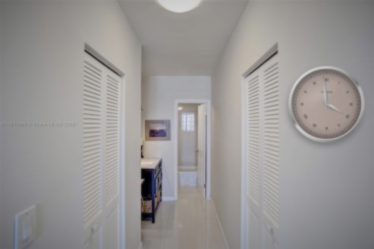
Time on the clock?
3:59
